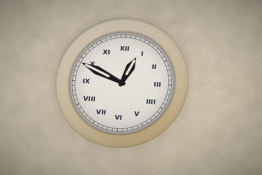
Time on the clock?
12:49
